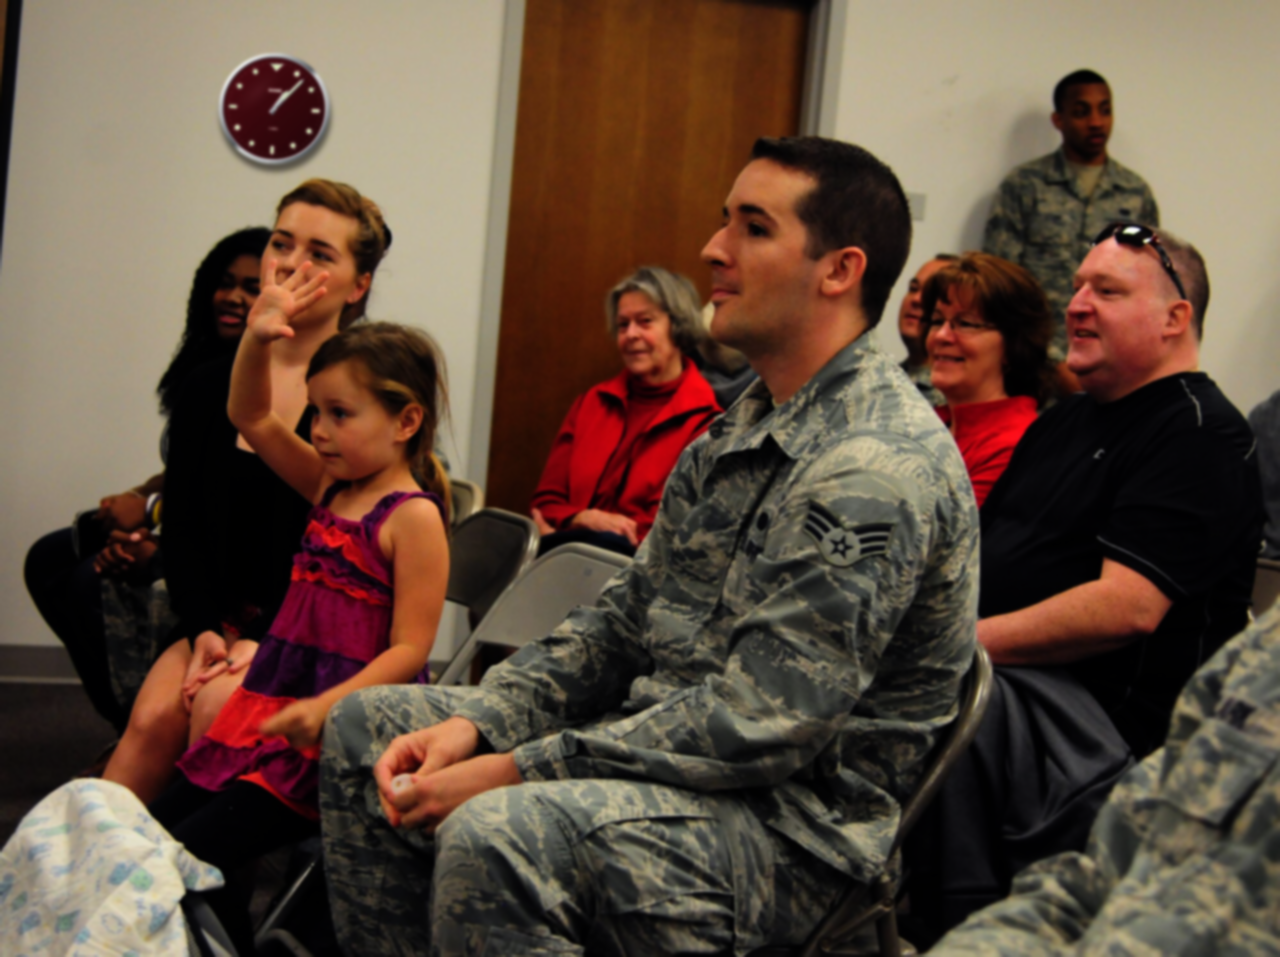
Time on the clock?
1:07
